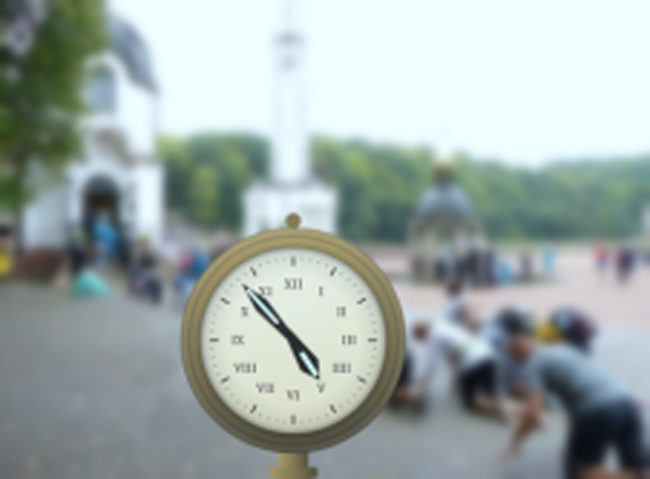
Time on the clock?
4:53
